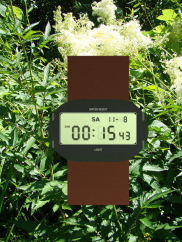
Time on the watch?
0:15:43
